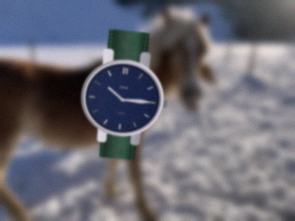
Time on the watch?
10:15
